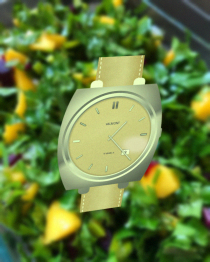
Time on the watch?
1:23
